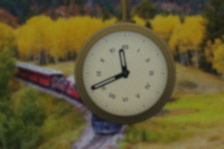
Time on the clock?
11:41
